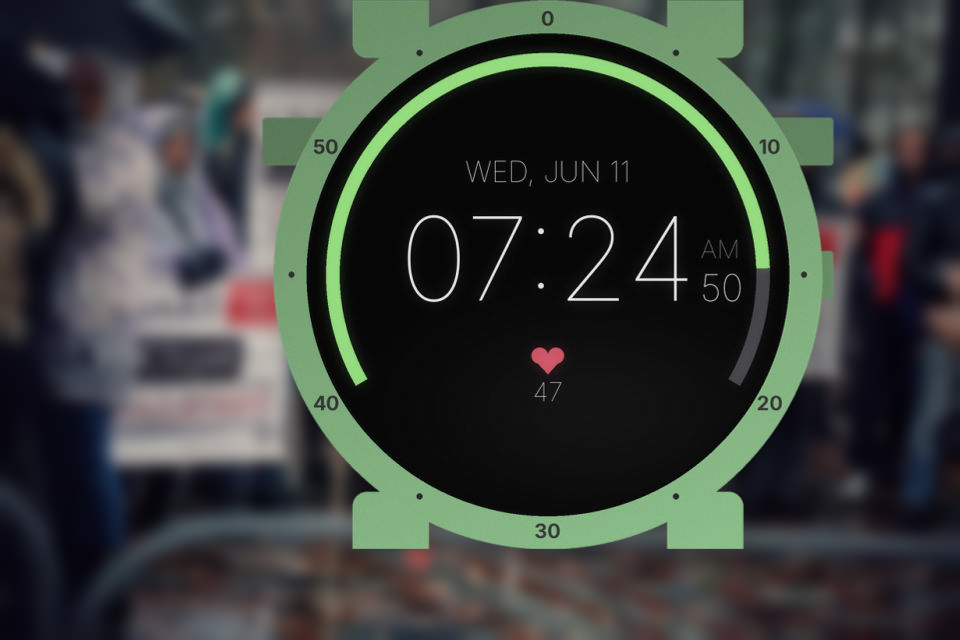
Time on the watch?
7:24:50
